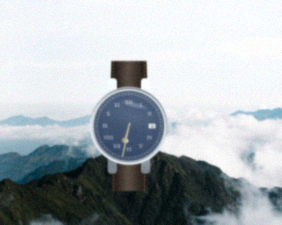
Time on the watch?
6:32
